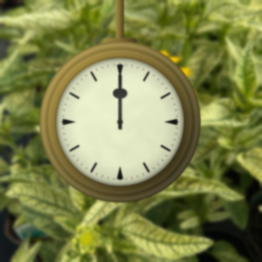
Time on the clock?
12:00
